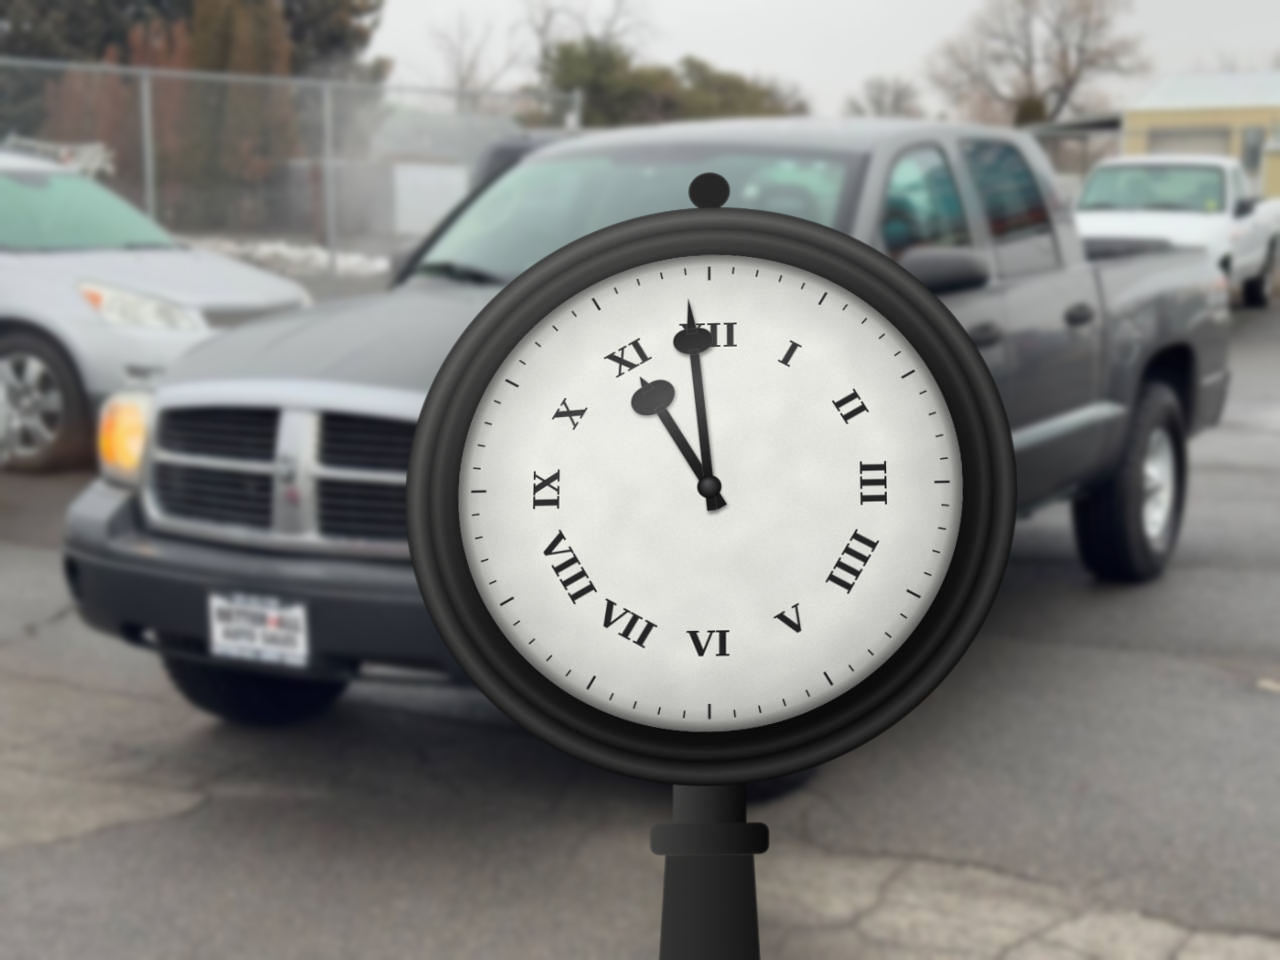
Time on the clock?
10:59
